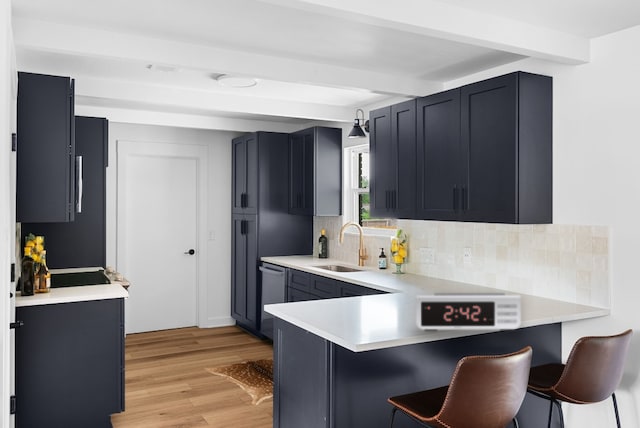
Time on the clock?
2:42
